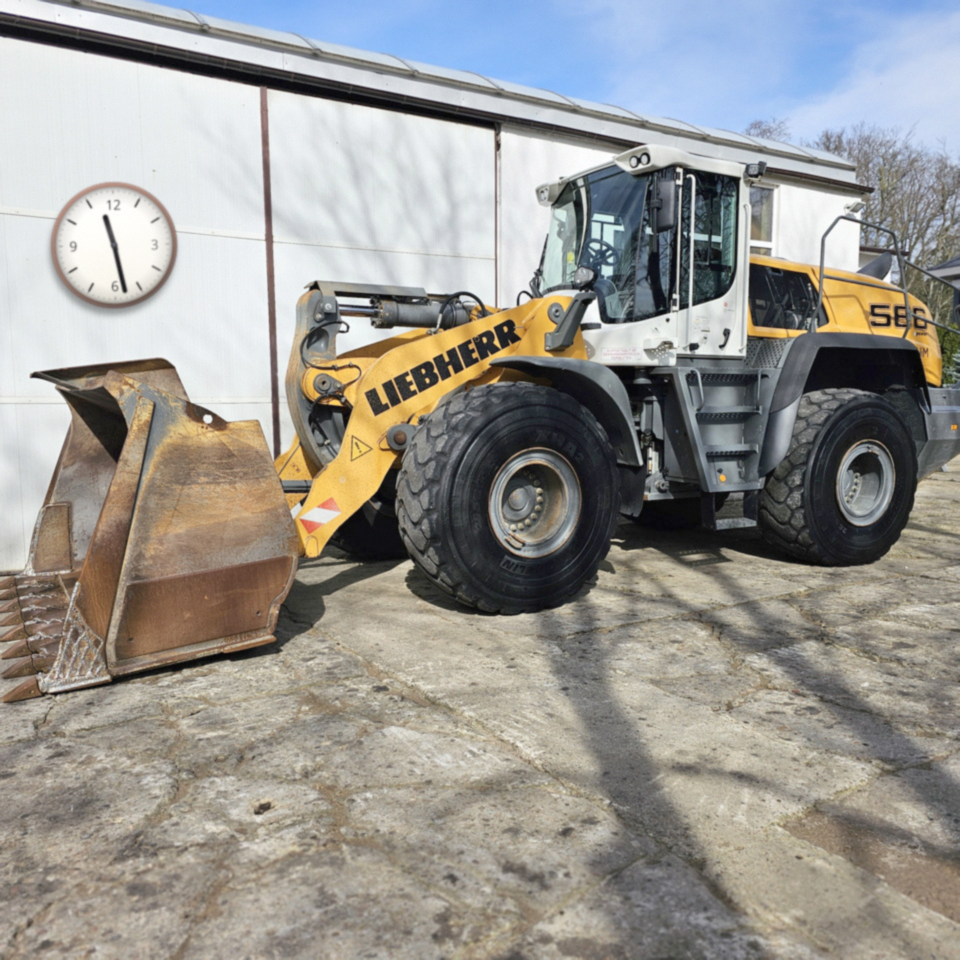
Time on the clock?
11:28
